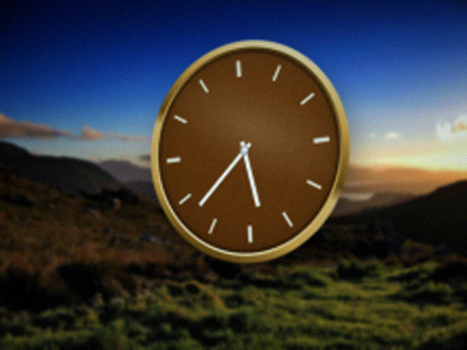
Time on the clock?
5:38
